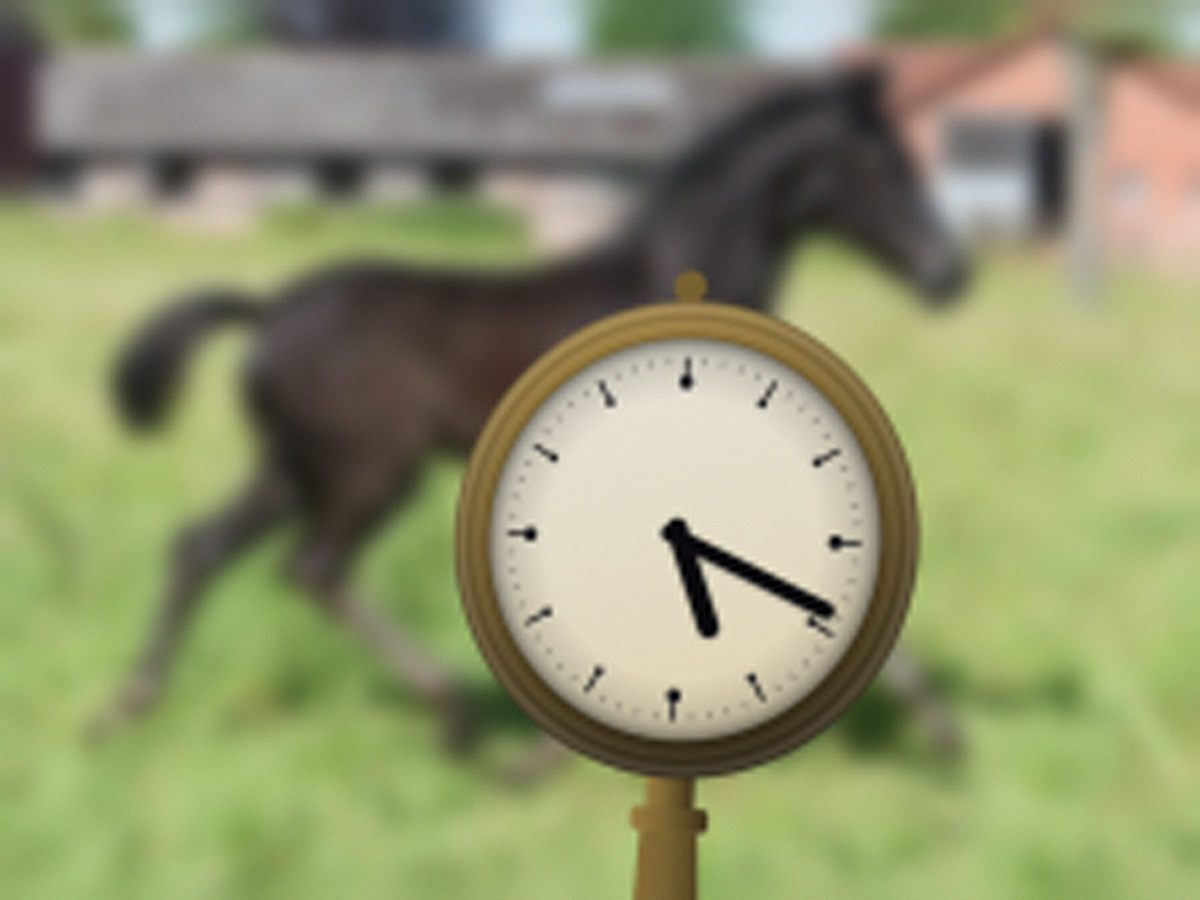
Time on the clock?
5:19
